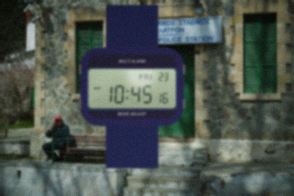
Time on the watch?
10:45
